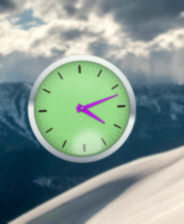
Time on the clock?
4:12
